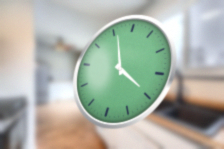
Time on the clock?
3:56
